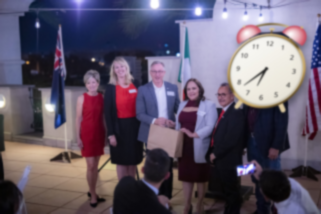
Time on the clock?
6:38
